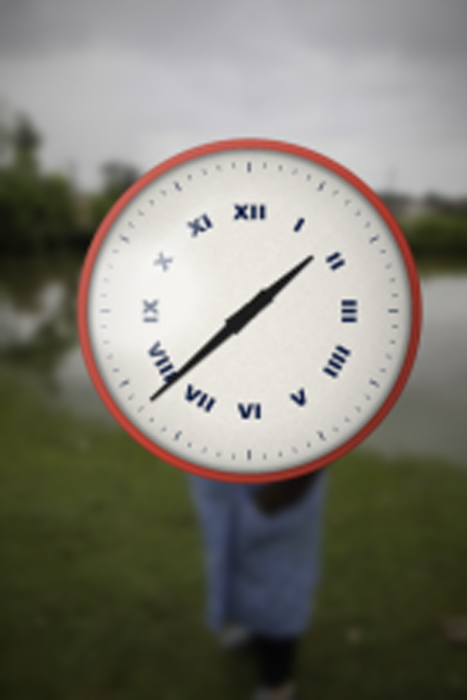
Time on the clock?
1:38
